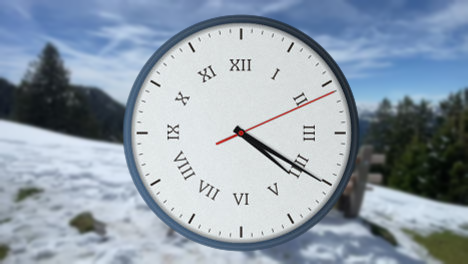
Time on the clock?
4:20:11
